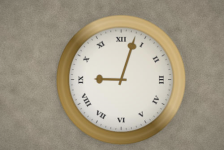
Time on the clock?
9:03
